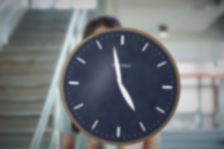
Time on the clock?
4:58
